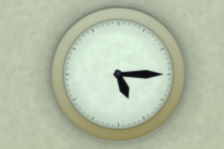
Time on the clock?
5:15
